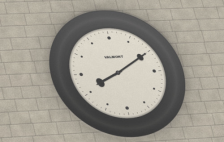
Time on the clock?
8:10
